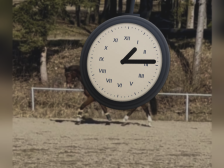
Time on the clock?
1:14
